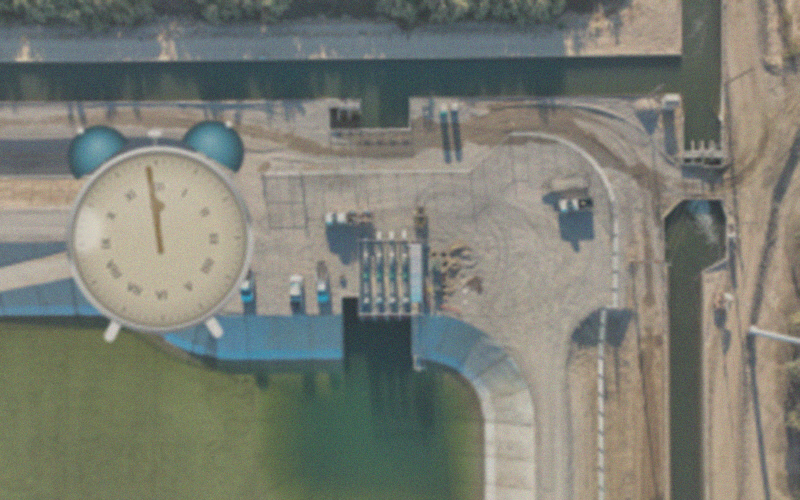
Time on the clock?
11:59
